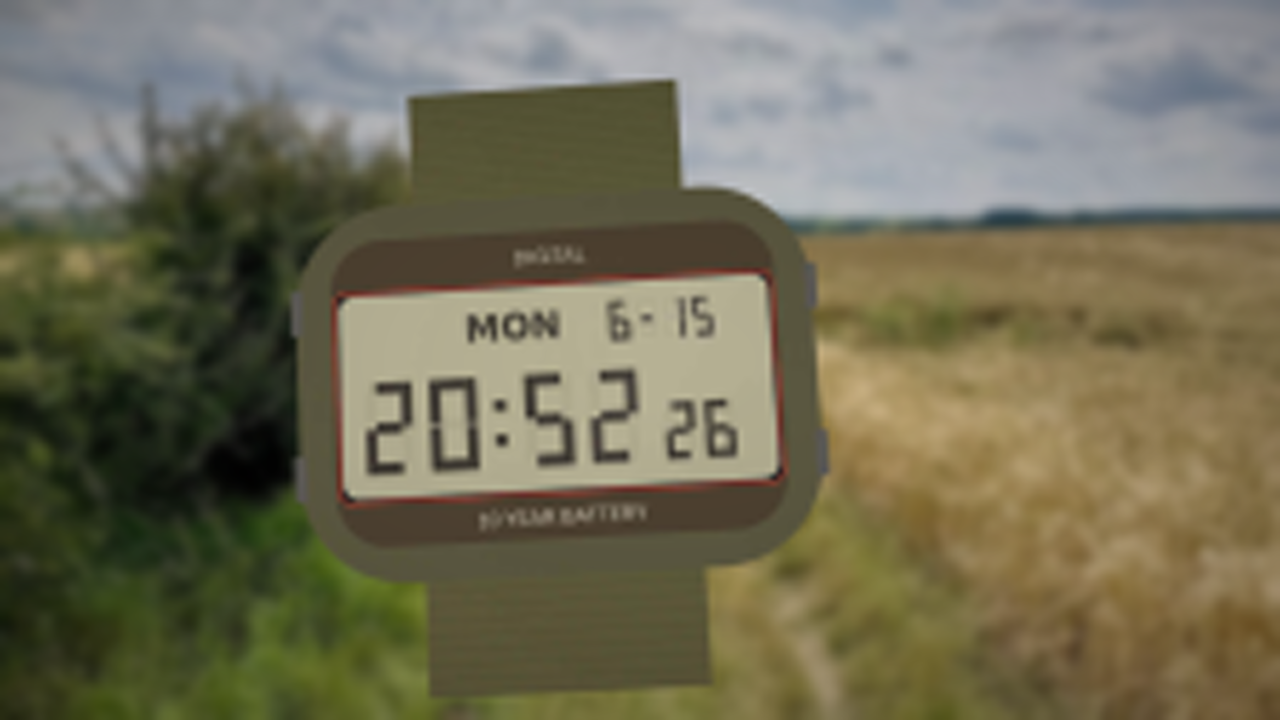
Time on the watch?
20:52:26
